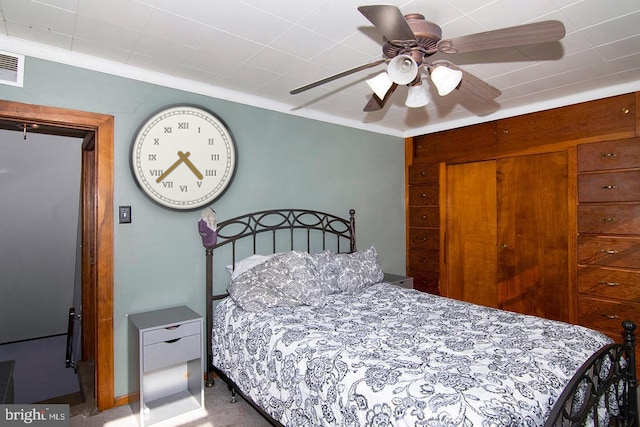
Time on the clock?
4:38
